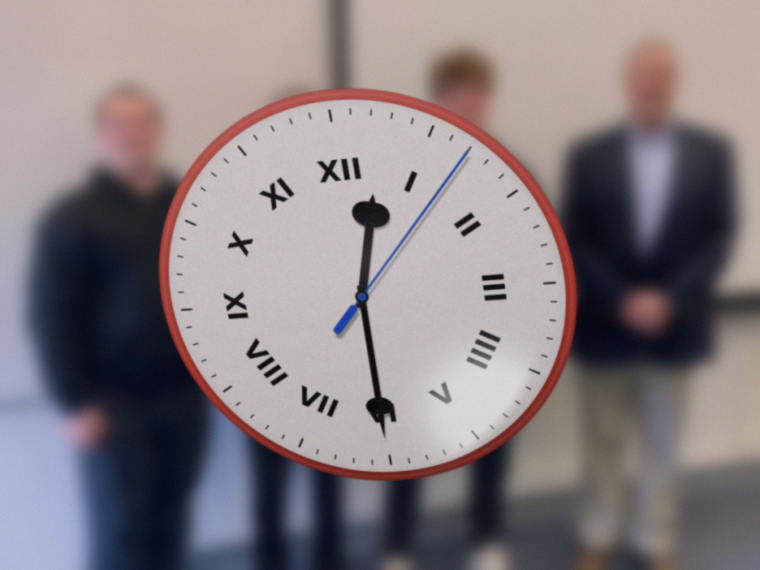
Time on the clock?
12:30:07
